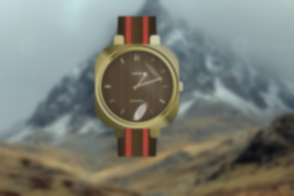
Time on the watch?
1:12
